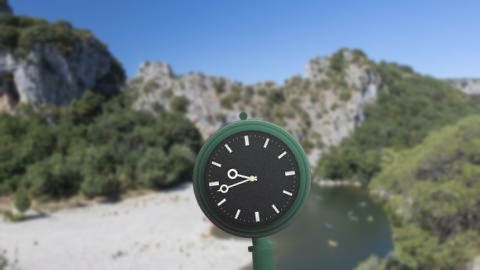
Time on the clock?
9:43
